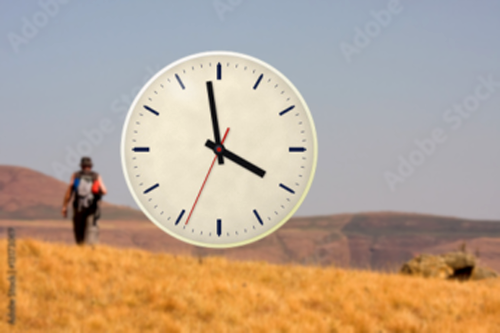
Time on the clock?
3:58:34
